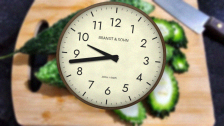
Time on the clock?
9:43
